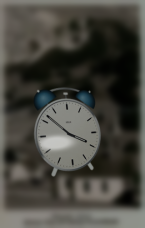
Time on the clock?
3:52
